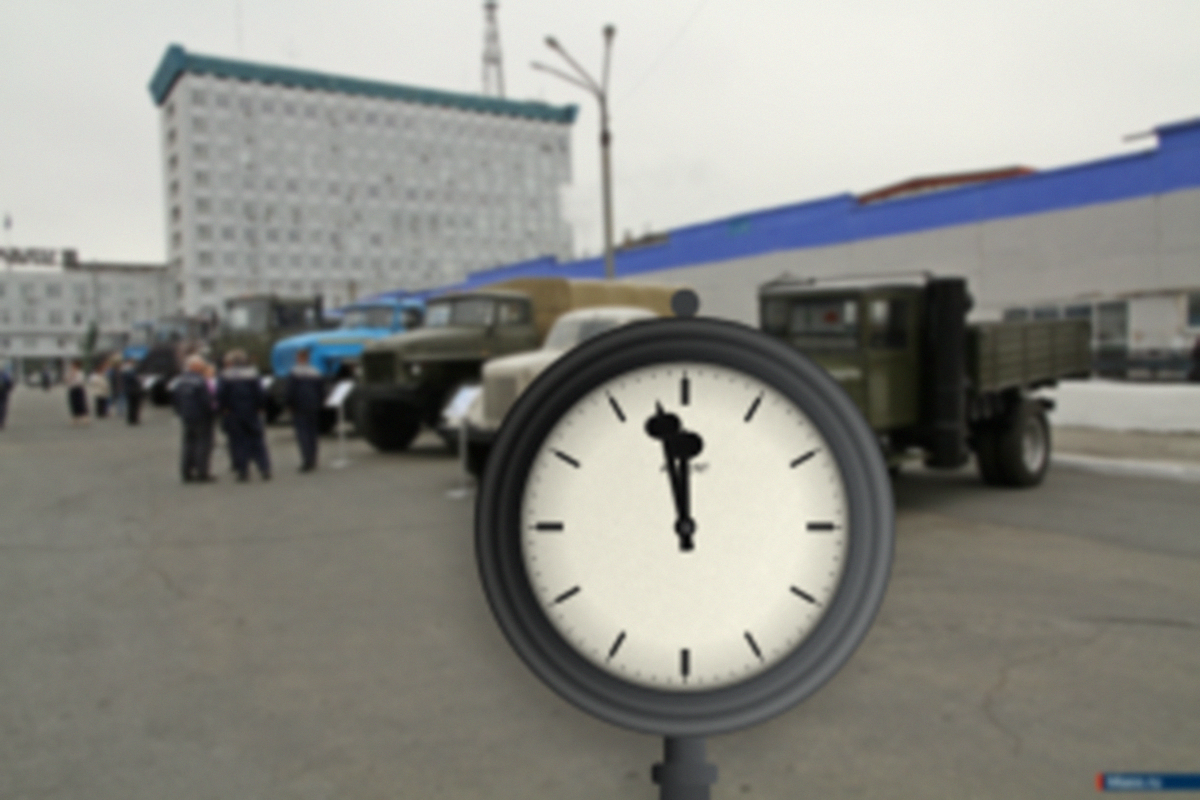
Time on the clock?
11:58
